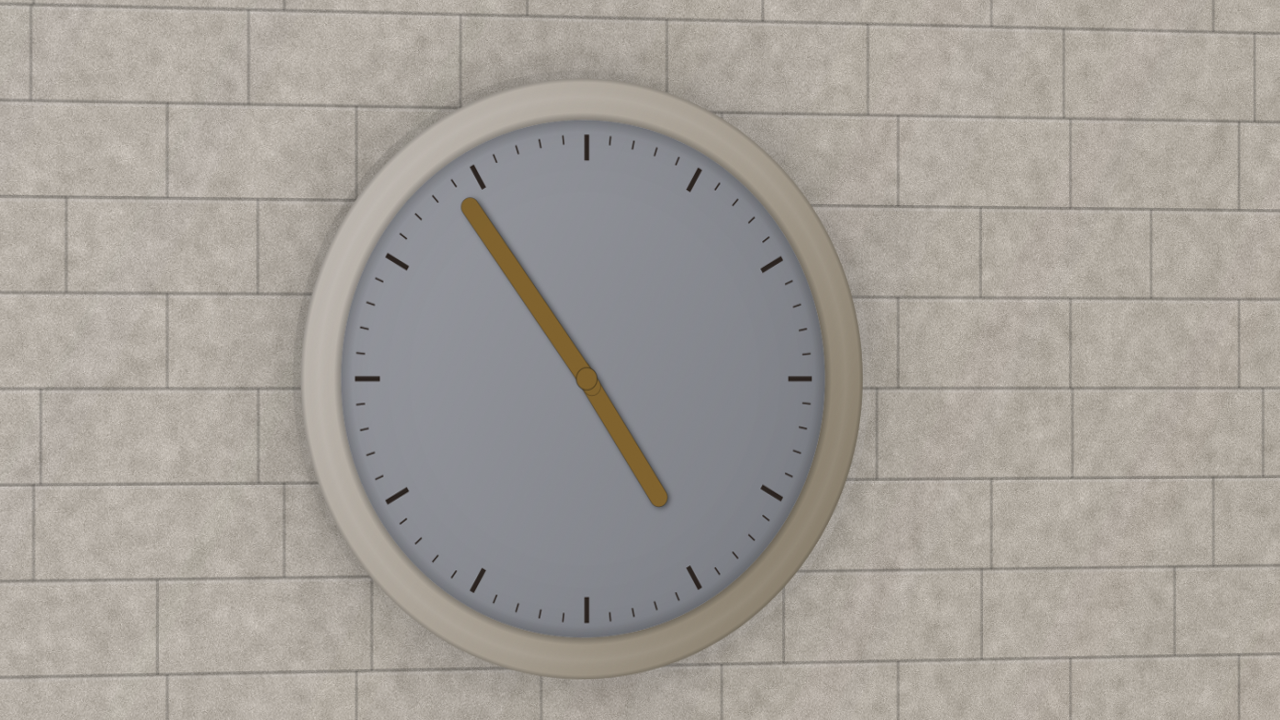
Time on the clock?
4:54
